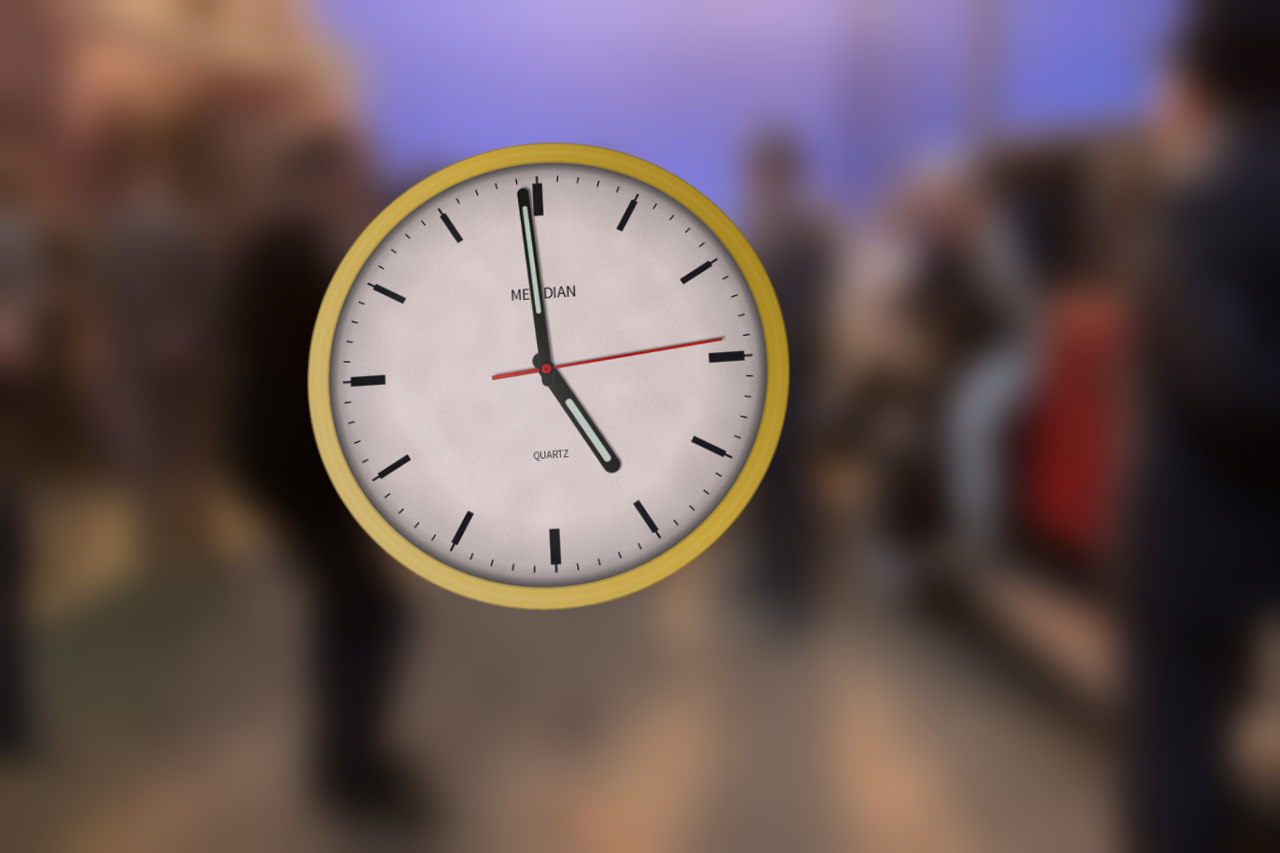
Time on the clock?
4:59:14
